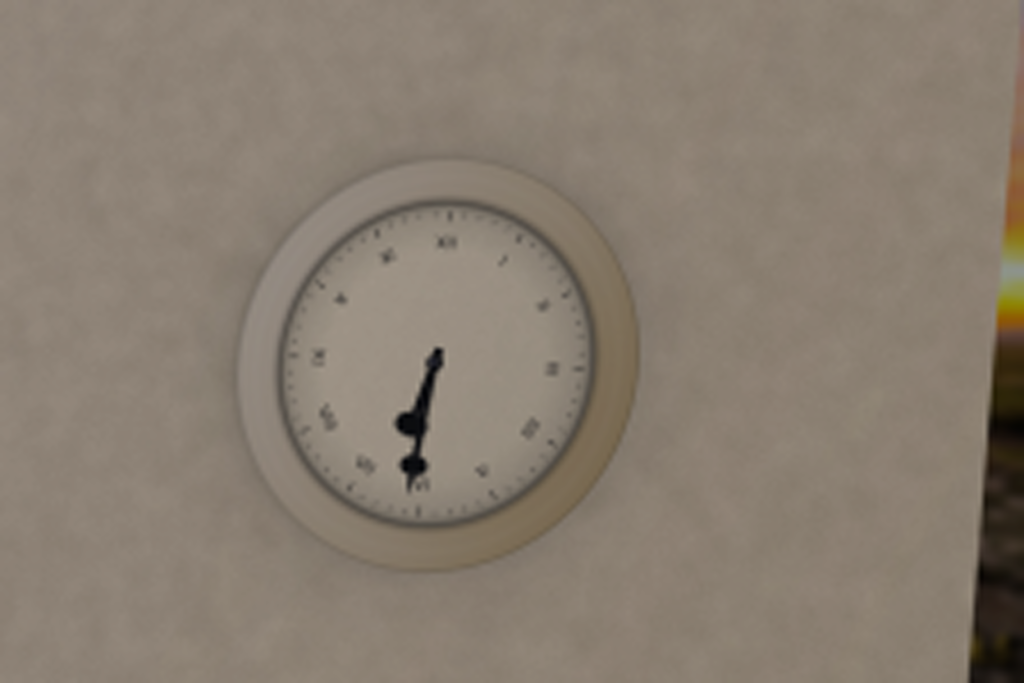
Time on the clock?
6:31
